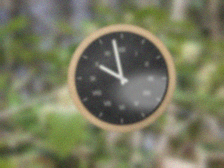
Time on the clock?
9:58
